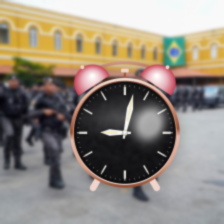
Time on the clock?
9:02
